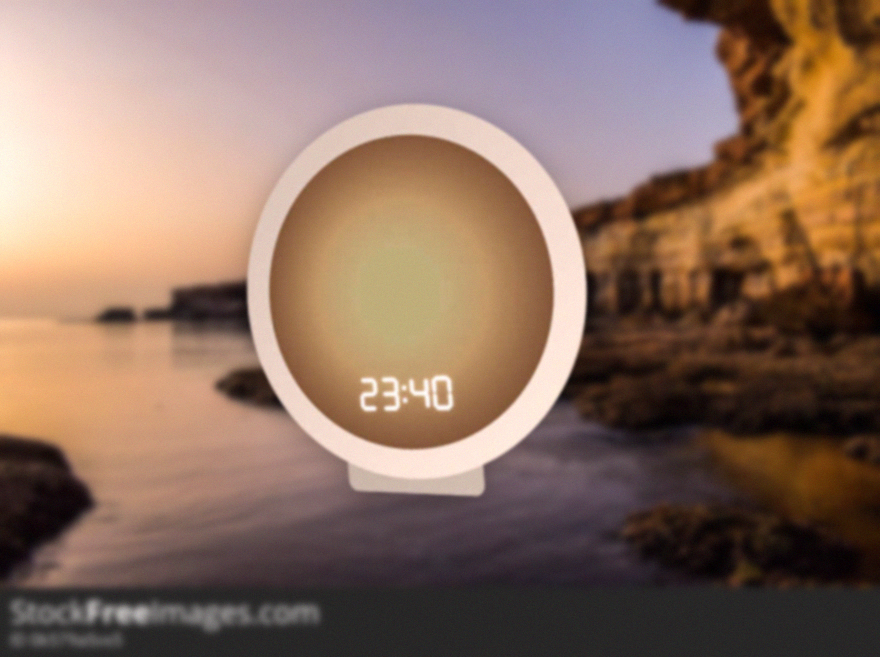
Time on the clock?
23:40
